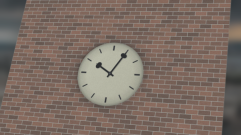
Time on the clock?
10:05
